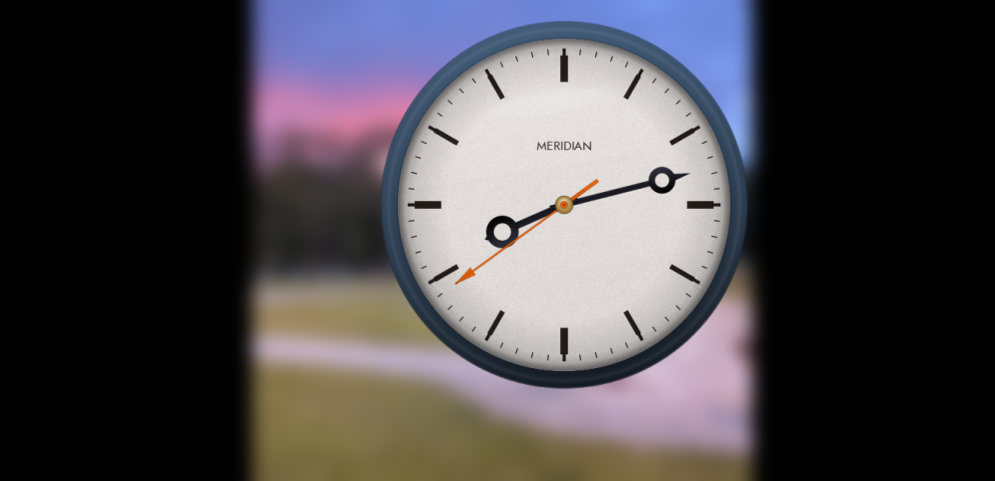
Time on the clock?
8:12:39
